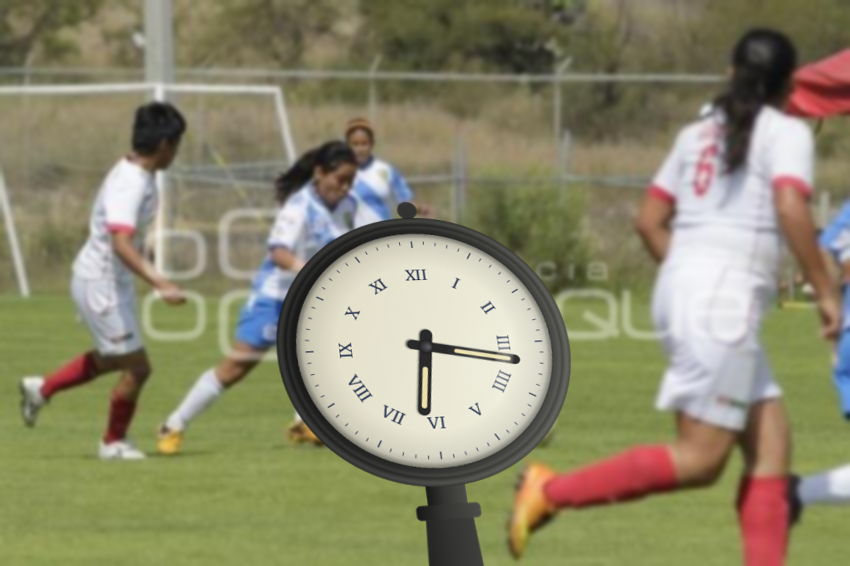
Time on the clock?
6:17
